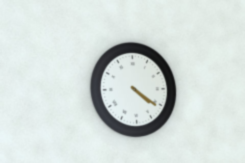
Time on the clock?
4:21
